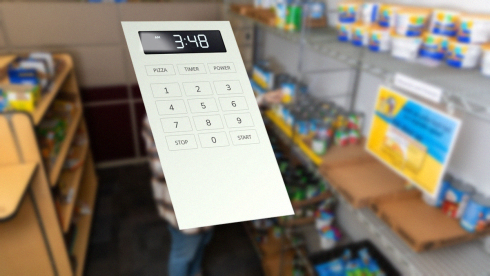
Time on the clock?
3:48
